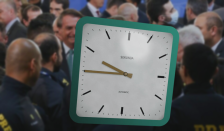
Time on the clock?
9:45
